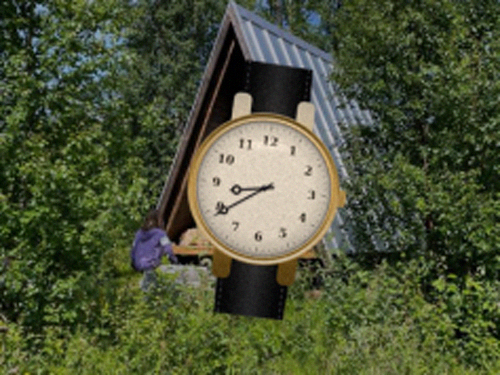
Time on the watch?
8:39
